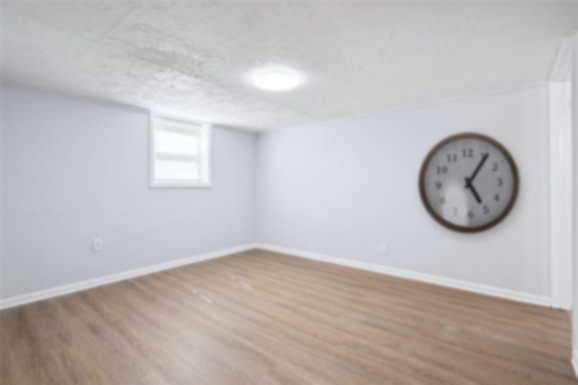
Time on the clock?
5:06
